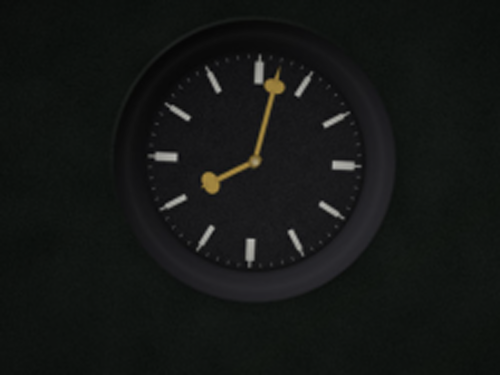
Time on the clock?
8:02
